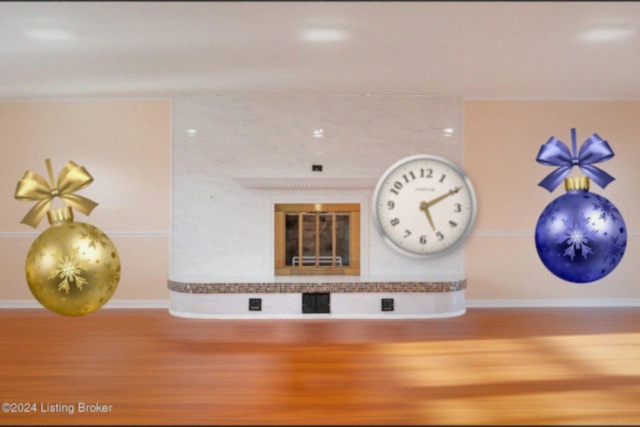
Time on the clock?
5:10
